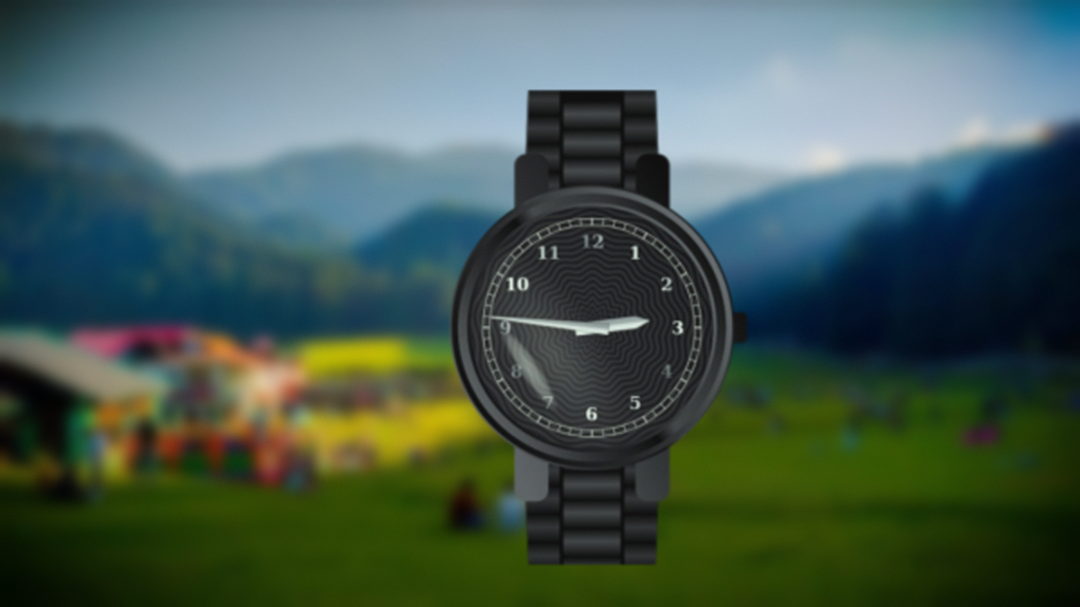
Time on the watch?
2:46
